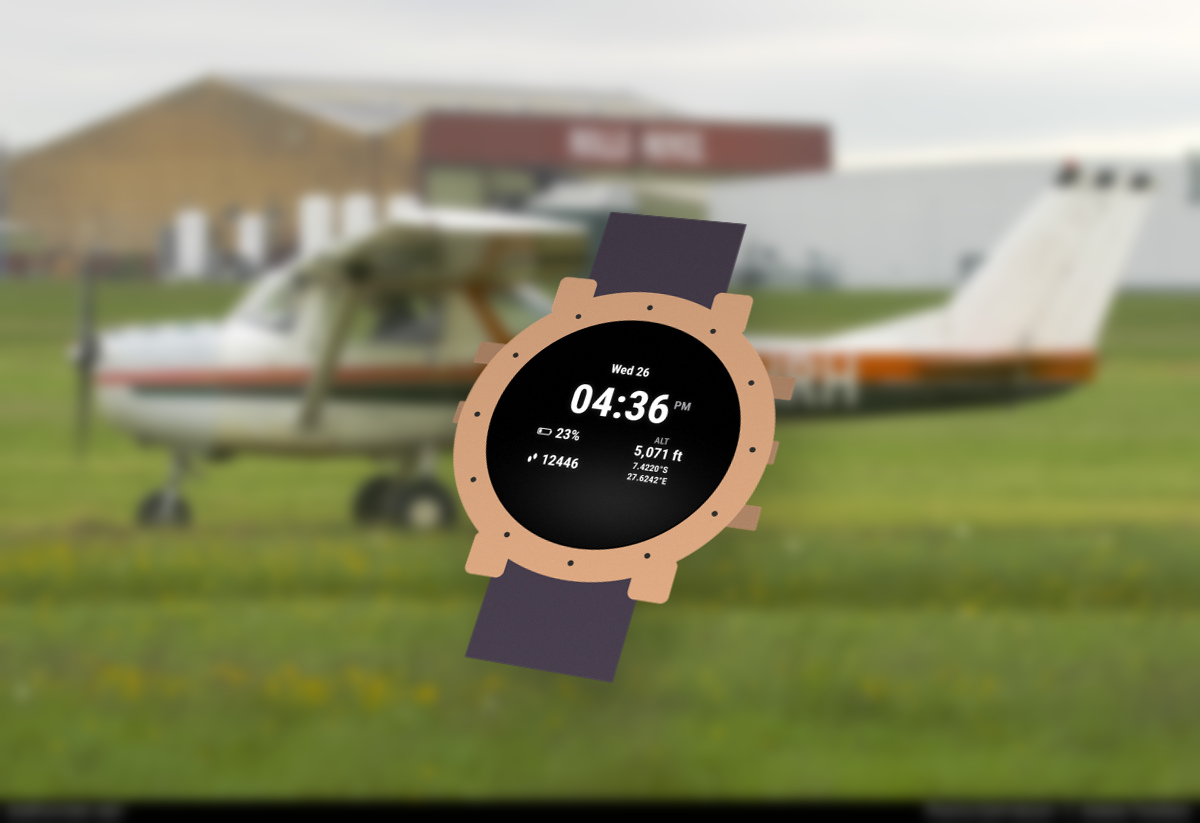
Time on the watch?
4:36
